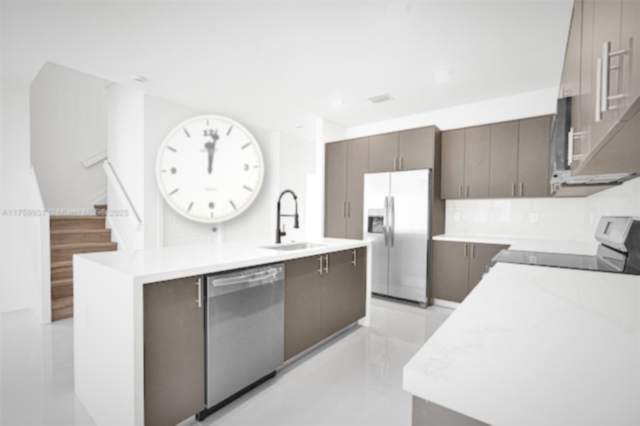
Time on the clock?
12:02
